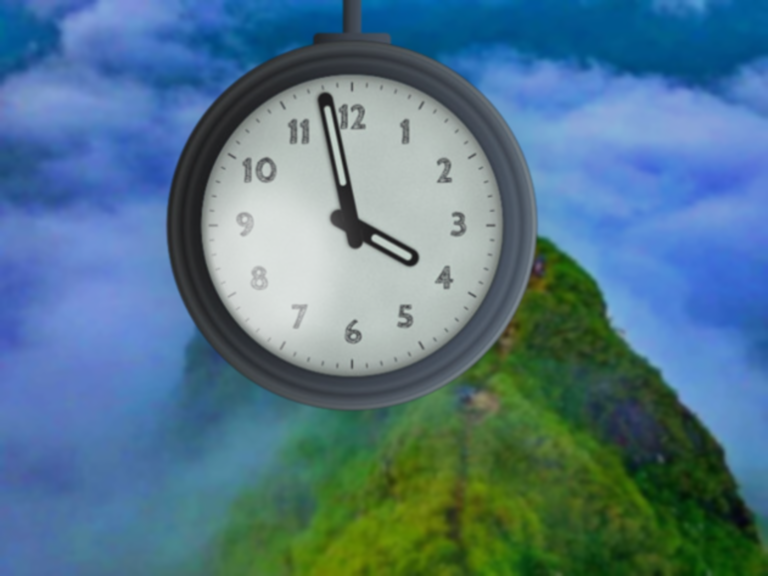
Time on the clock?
3:58
